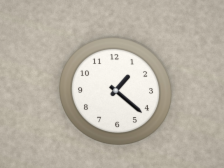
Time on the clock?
1:22
